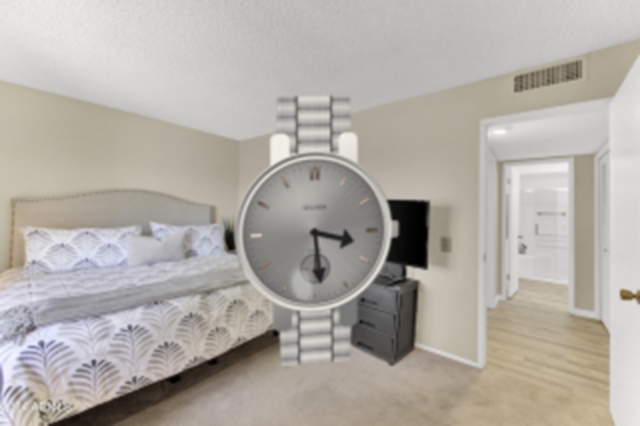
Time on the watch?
3:29
